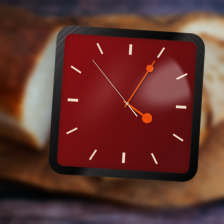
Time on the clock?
4:04:53
